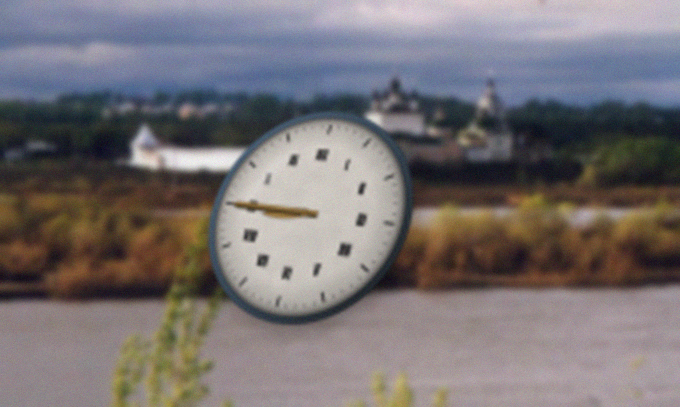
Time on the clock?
8:45
